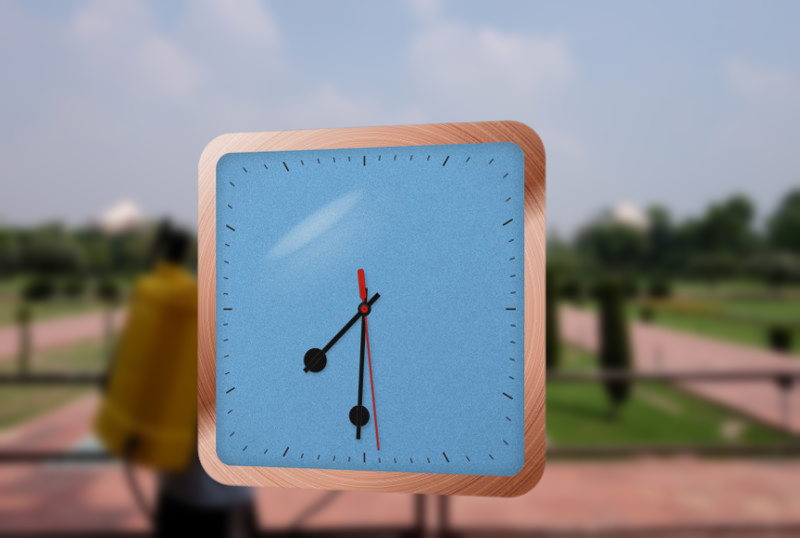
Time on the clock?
7:30:29
